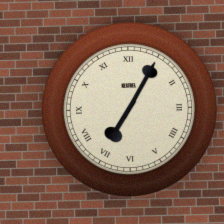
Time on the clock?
7:05
